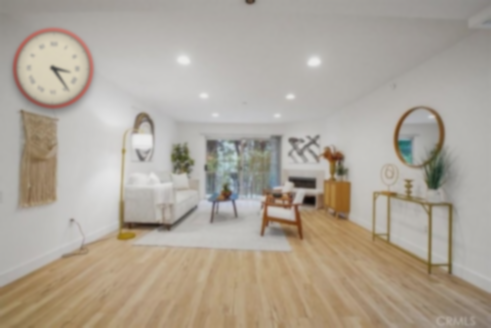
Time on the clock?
3:24
